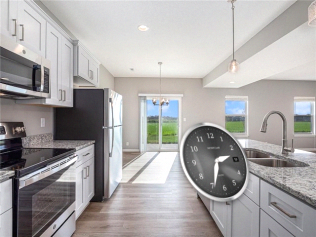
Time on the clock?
2:34
